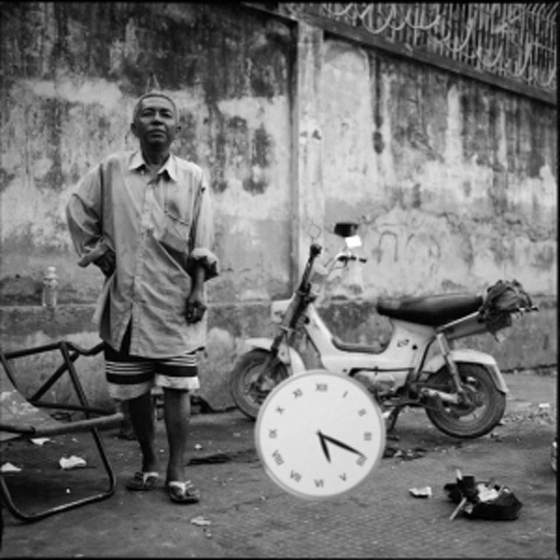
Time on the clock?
5:19
